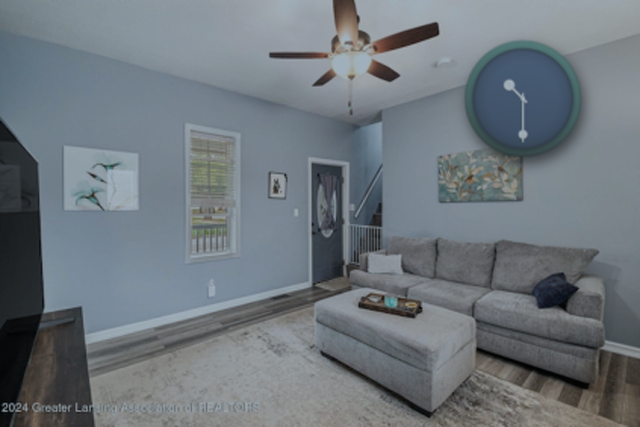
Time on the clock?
10:30
